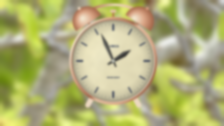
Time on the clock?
1:56
